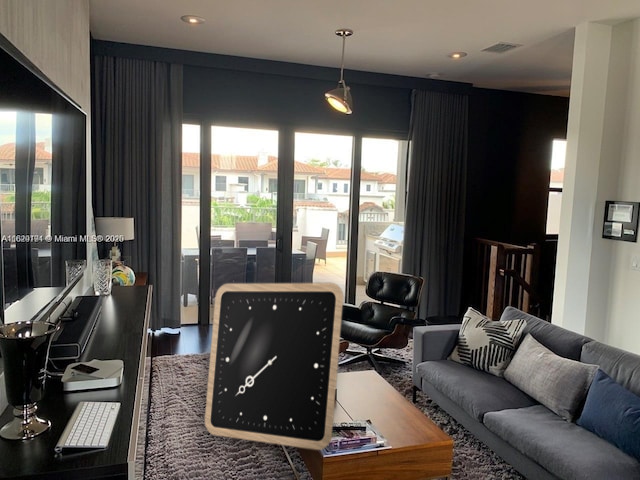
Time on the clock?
7:38
